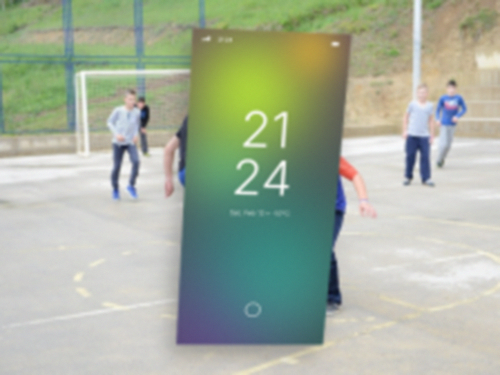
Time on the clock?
21:24
